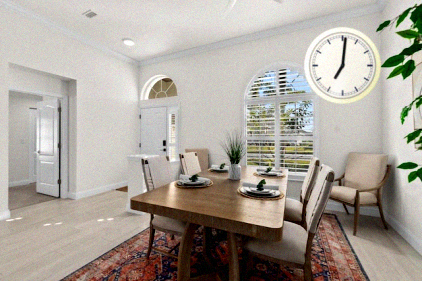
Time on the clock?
7:01
